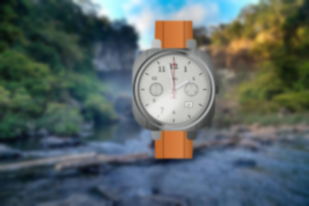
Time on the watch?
1:58
